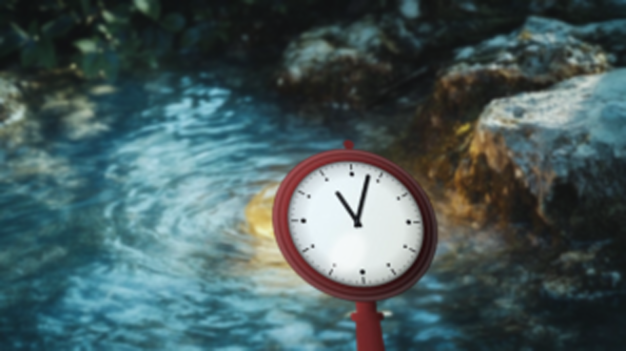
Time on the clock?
11:03
